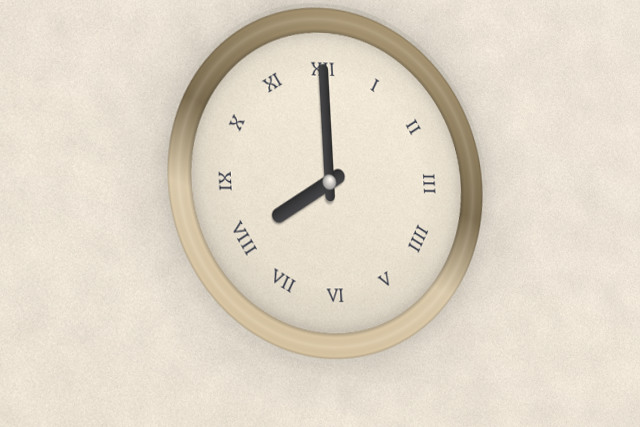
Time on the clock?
8:00
